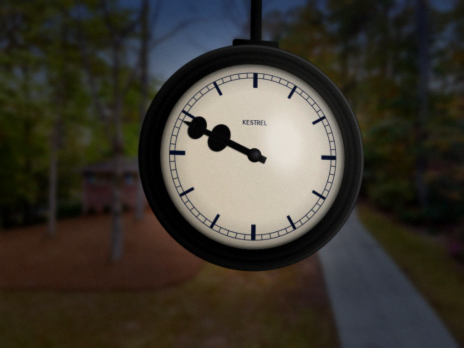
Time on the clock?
9:49
